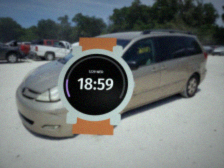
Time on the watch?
18:59
